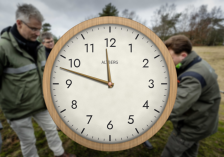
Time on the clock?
11:48
